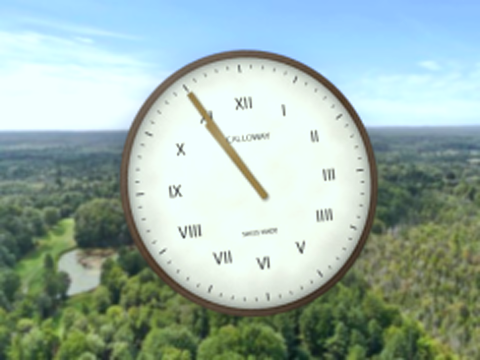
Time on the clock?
10:55
